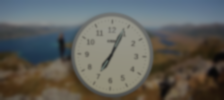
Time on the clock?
7:04
